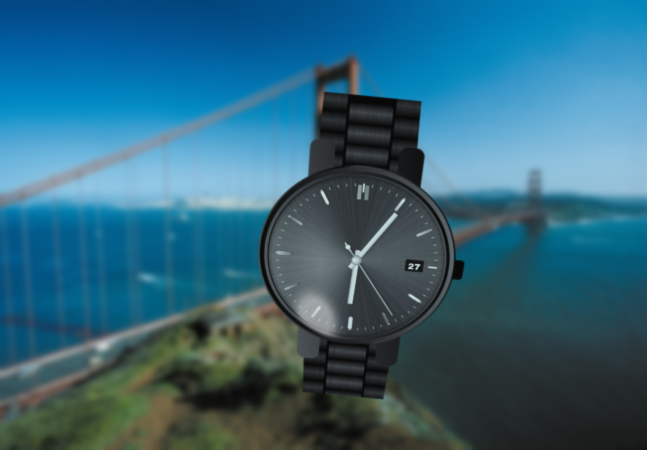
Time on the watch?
6:05:24
